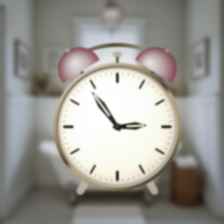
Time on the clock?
2:54
